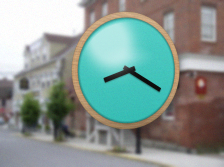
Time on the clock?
8:20
